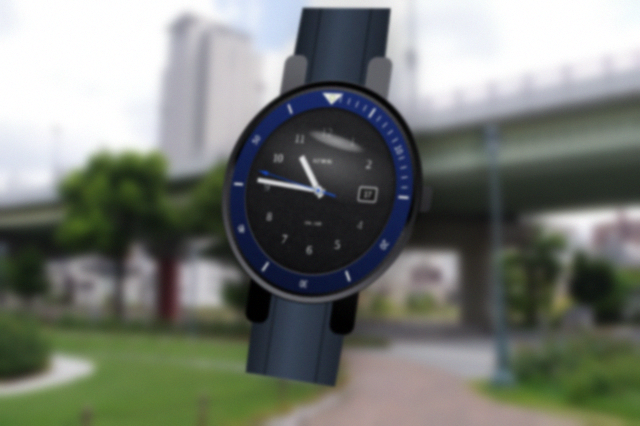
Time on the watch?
10:45:47
